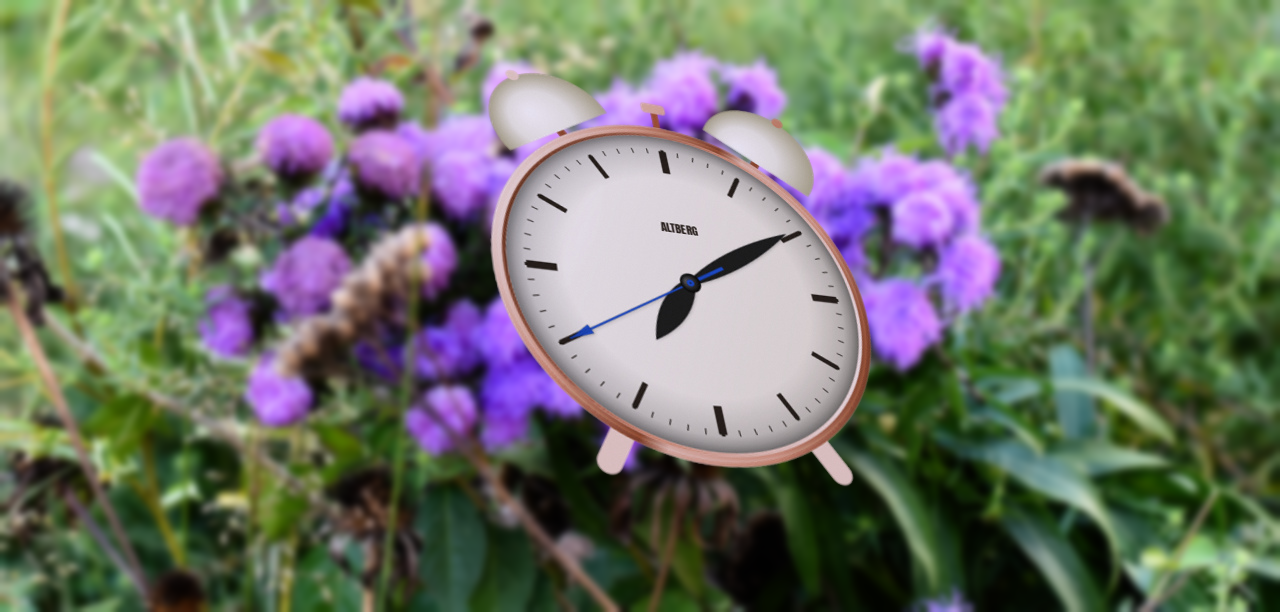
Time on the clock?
7:09:40
